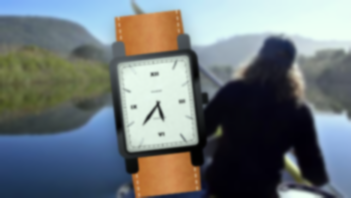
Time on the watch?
5:37
